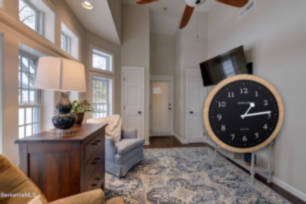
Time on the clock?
1:14
